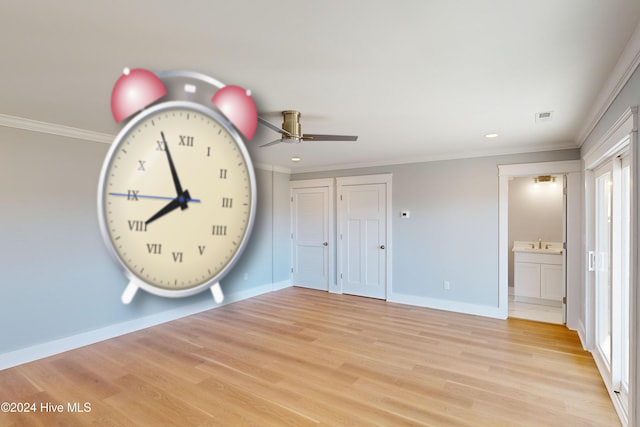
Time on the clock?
7:55:45
